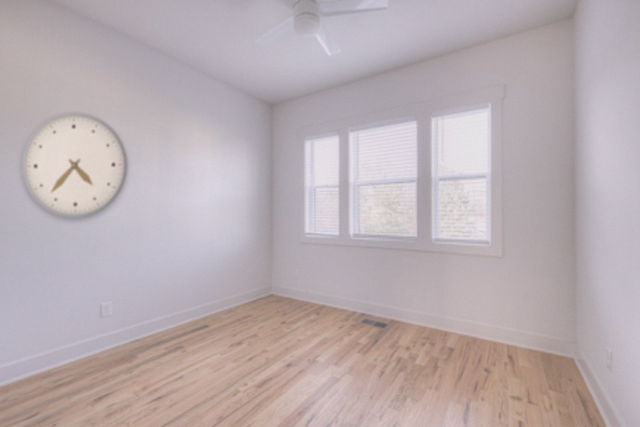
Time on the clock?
4:37
